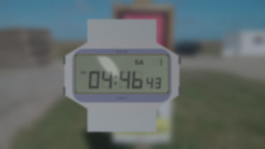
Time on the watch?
4:46:43
